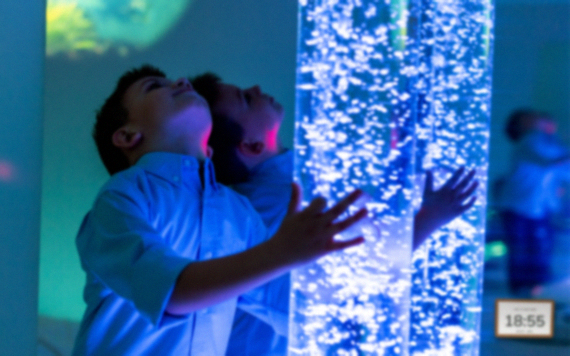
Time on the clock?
18:55
